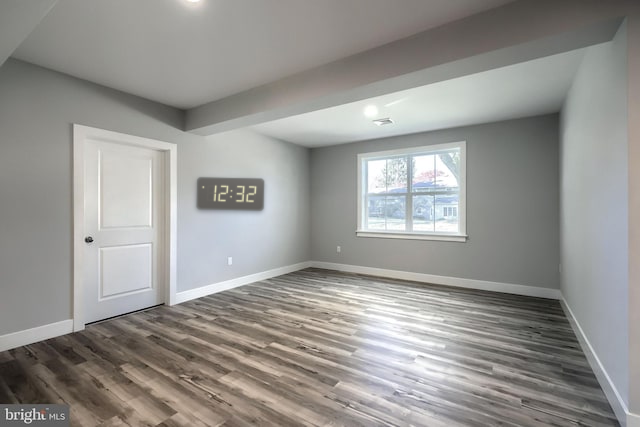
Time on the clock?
12:32
